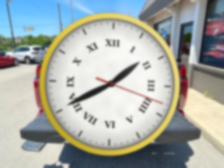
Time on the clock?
1:40:18
